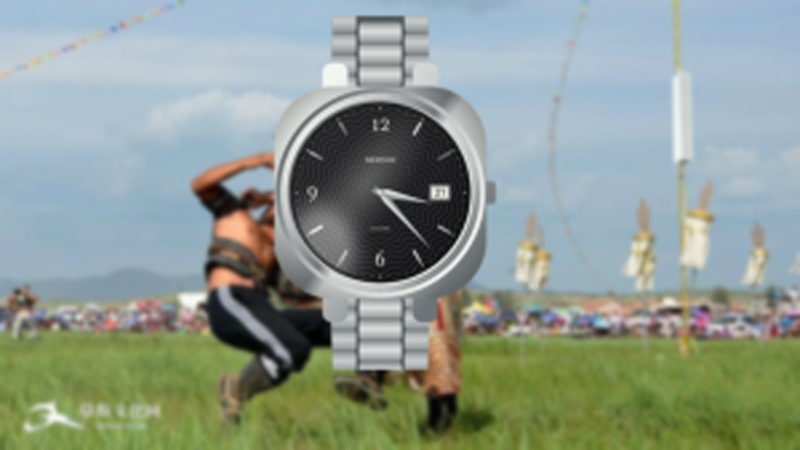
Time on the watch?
3:23
